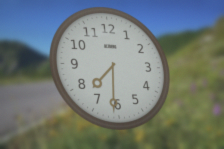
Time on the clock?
7:31
